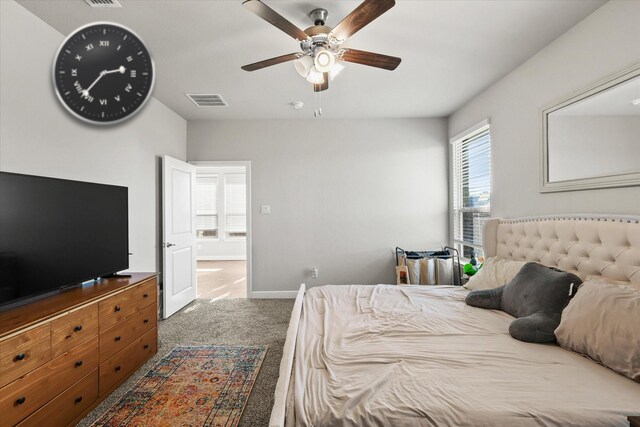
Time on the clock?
2:37
